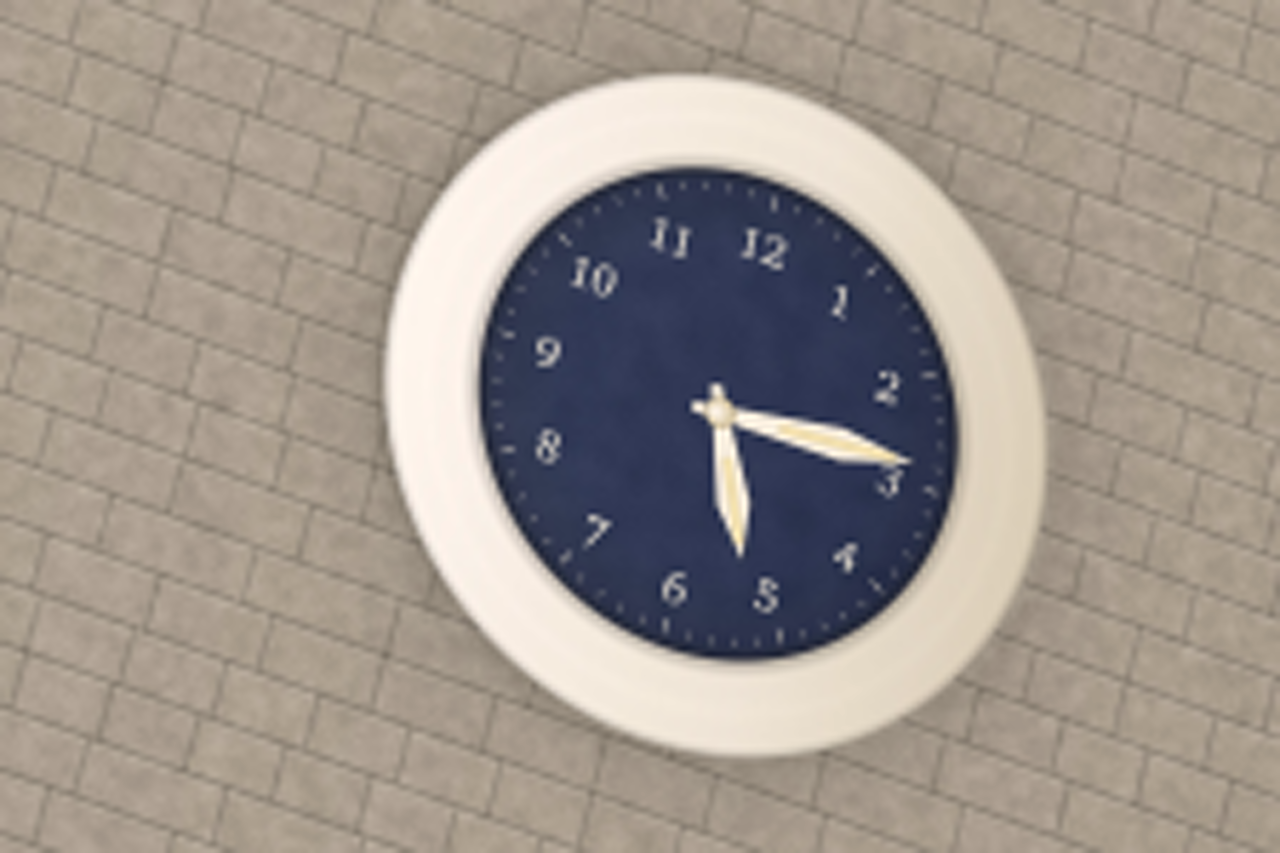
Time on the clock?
5:14
